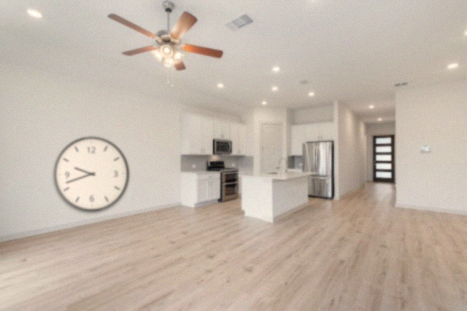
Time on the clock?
9:42
